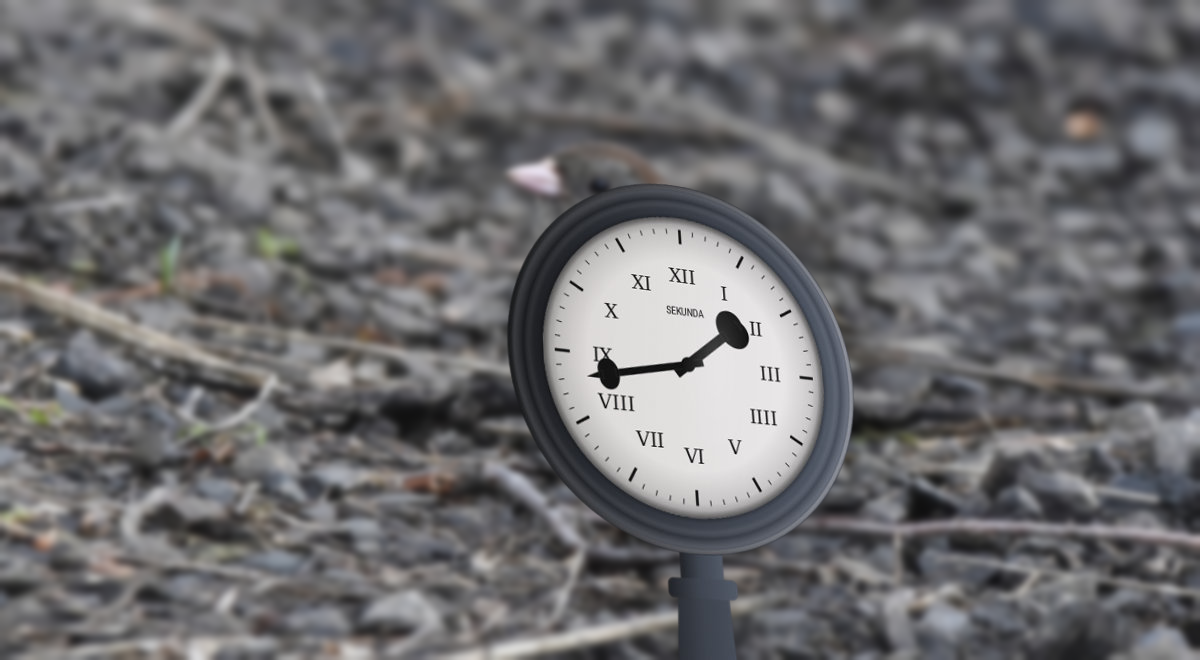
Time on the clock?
1:43
